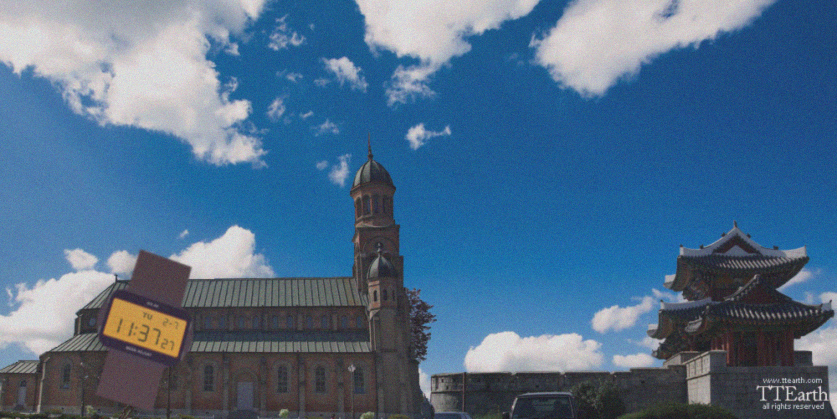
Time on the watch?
11:37:27
